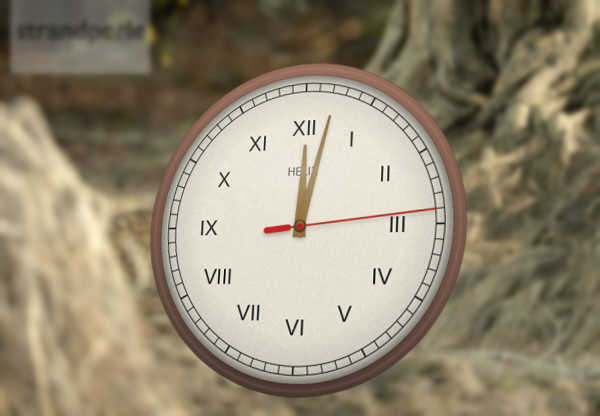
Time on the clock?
12:02:14
